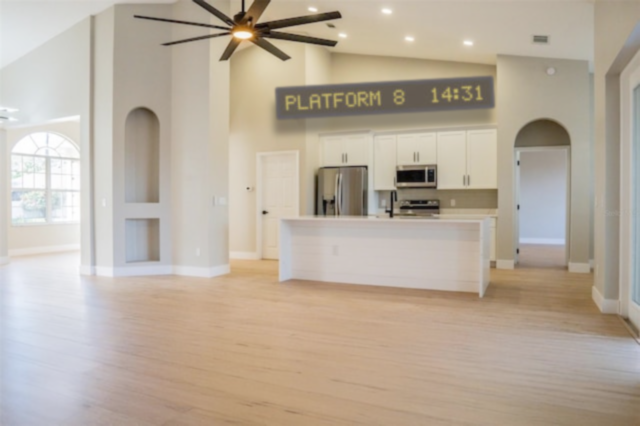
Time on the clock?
14:31
